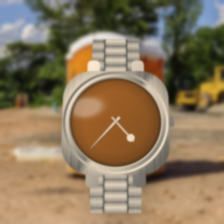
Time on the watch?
4:37
